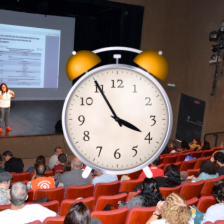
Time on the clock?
3:55
